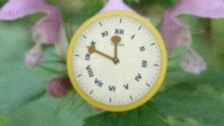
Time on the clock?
11:48
